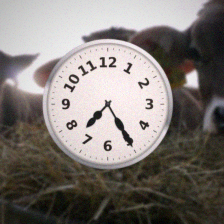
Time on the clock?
7:25
